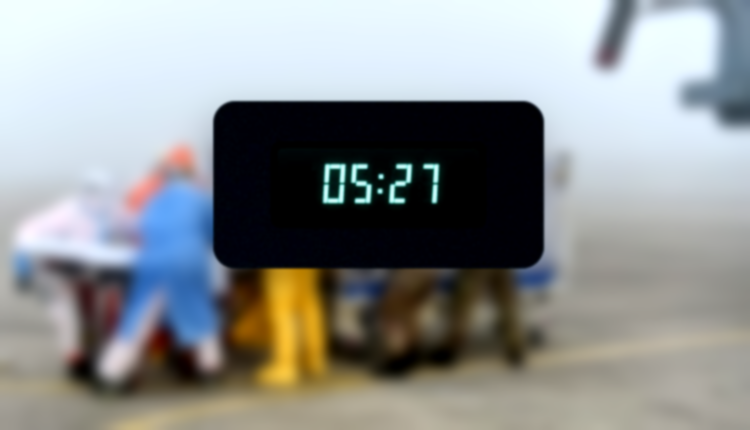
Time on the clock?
5:27
